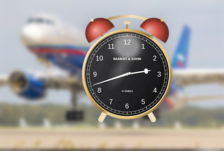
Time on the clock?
2:42
